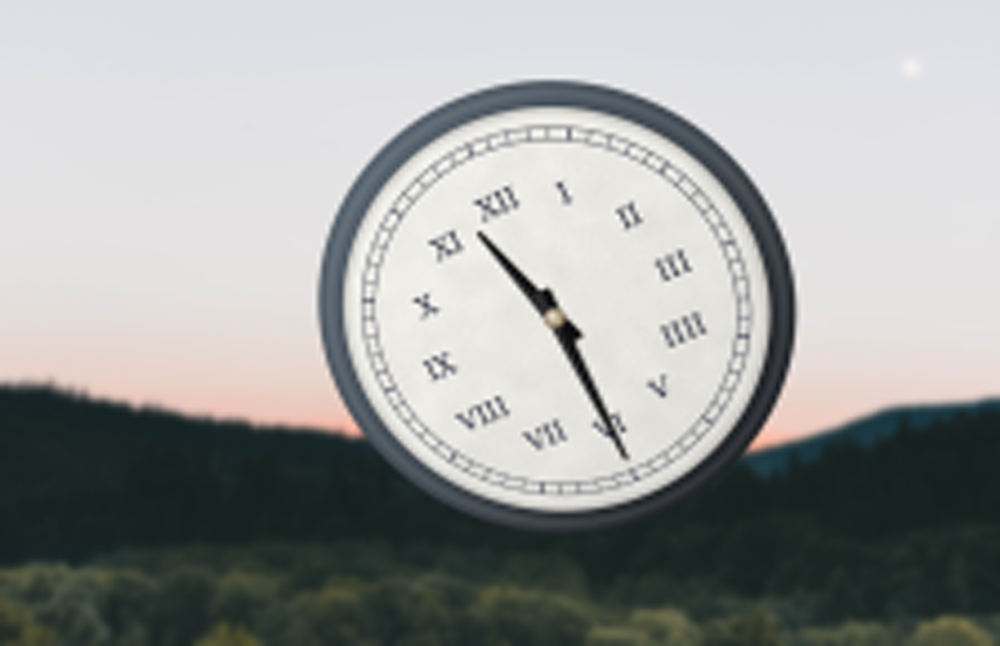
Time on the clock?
11:30
